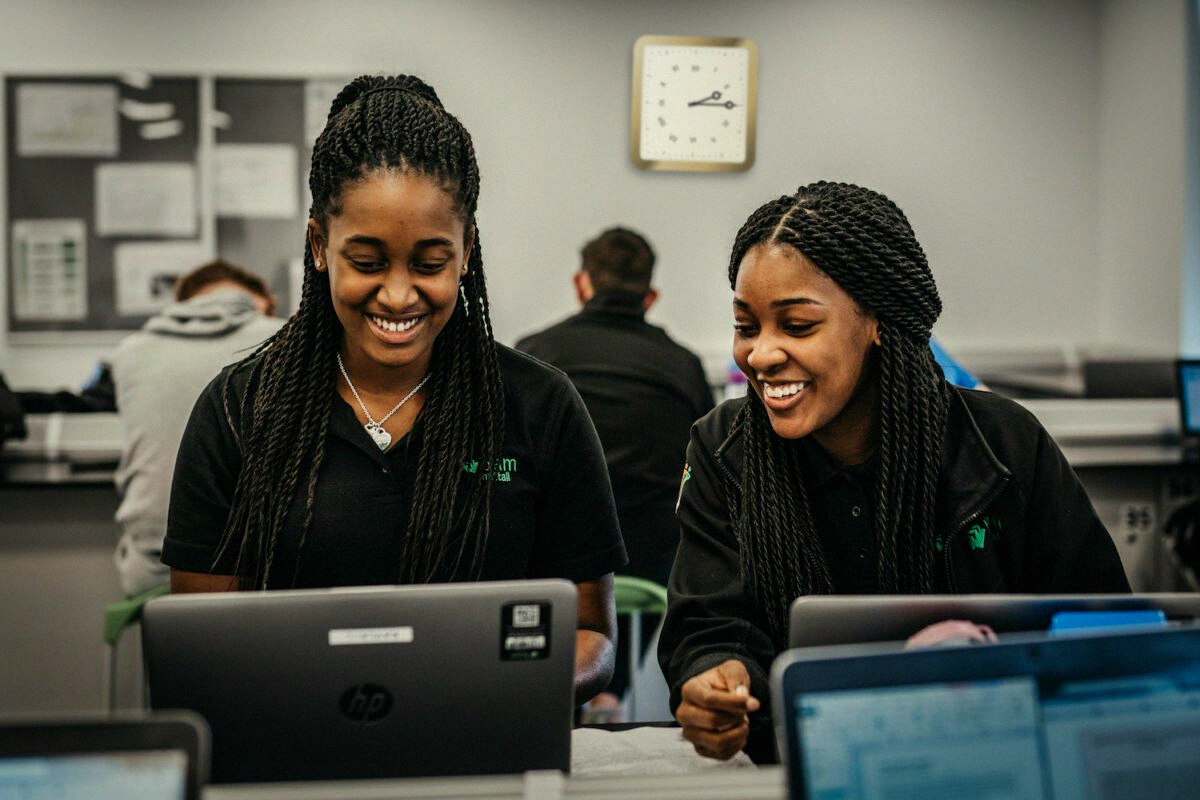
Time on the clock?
2:15
